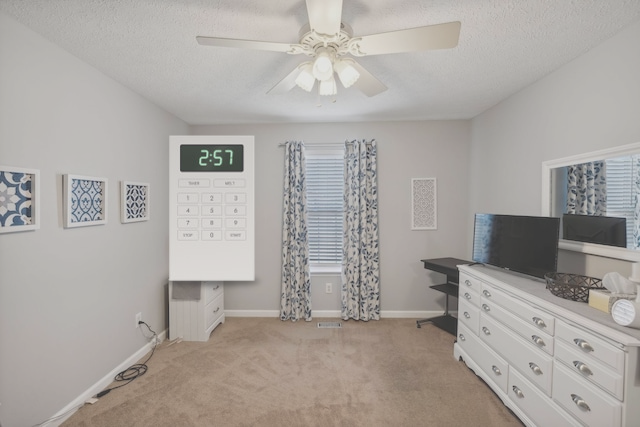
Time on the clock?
2:57
